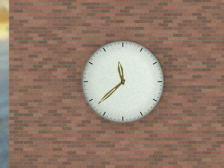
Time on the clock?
11:38
